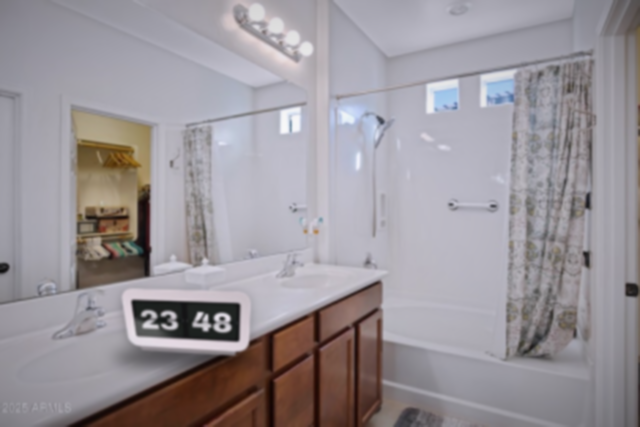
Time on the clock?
23:48
